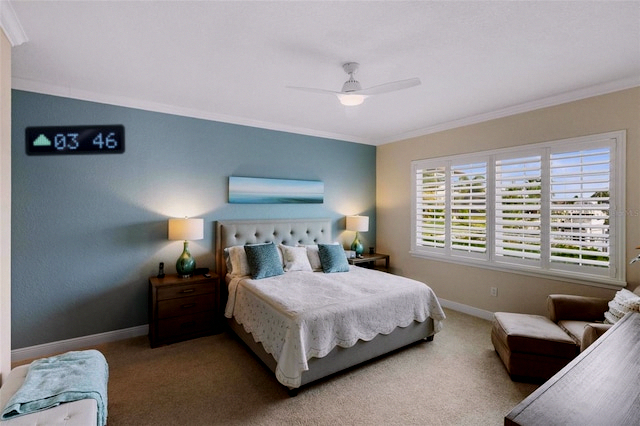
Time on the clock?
3:46
